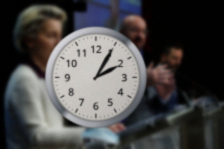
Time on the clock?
2:05
